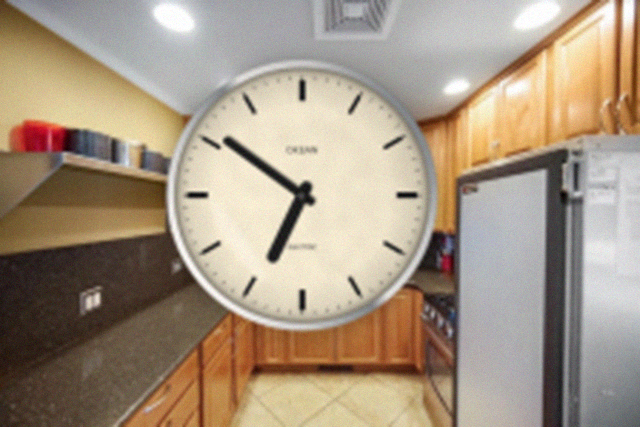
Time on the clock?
6:51
